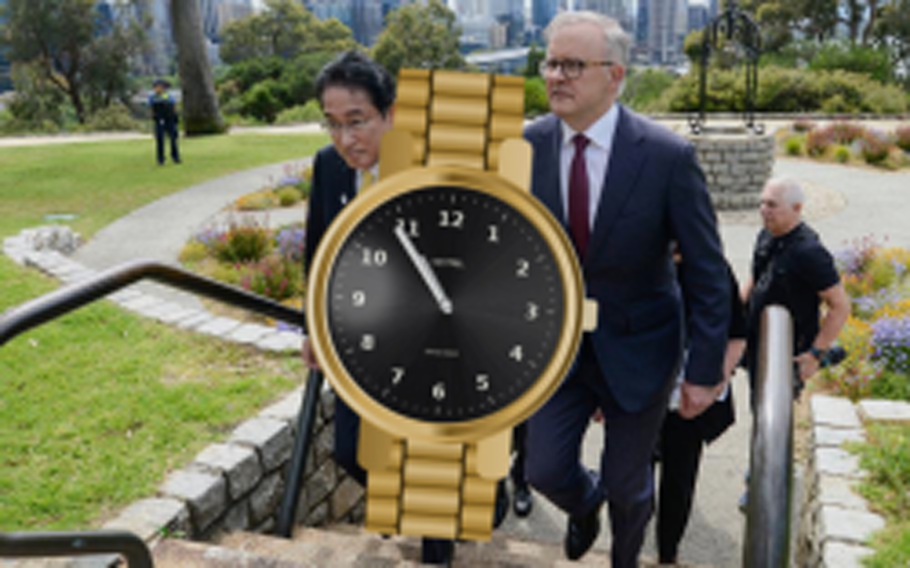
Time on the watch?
10:54
